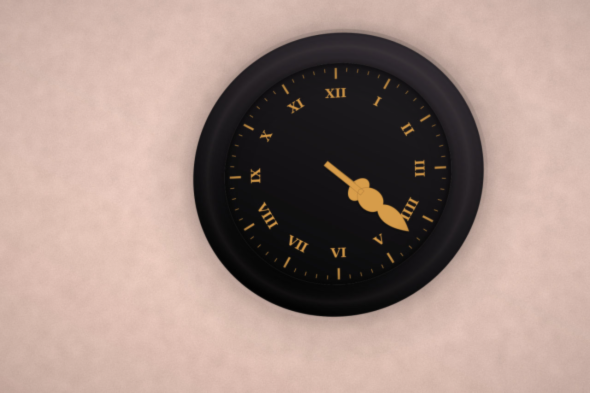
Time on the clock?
4:22
